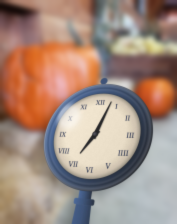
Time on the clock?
7:03
